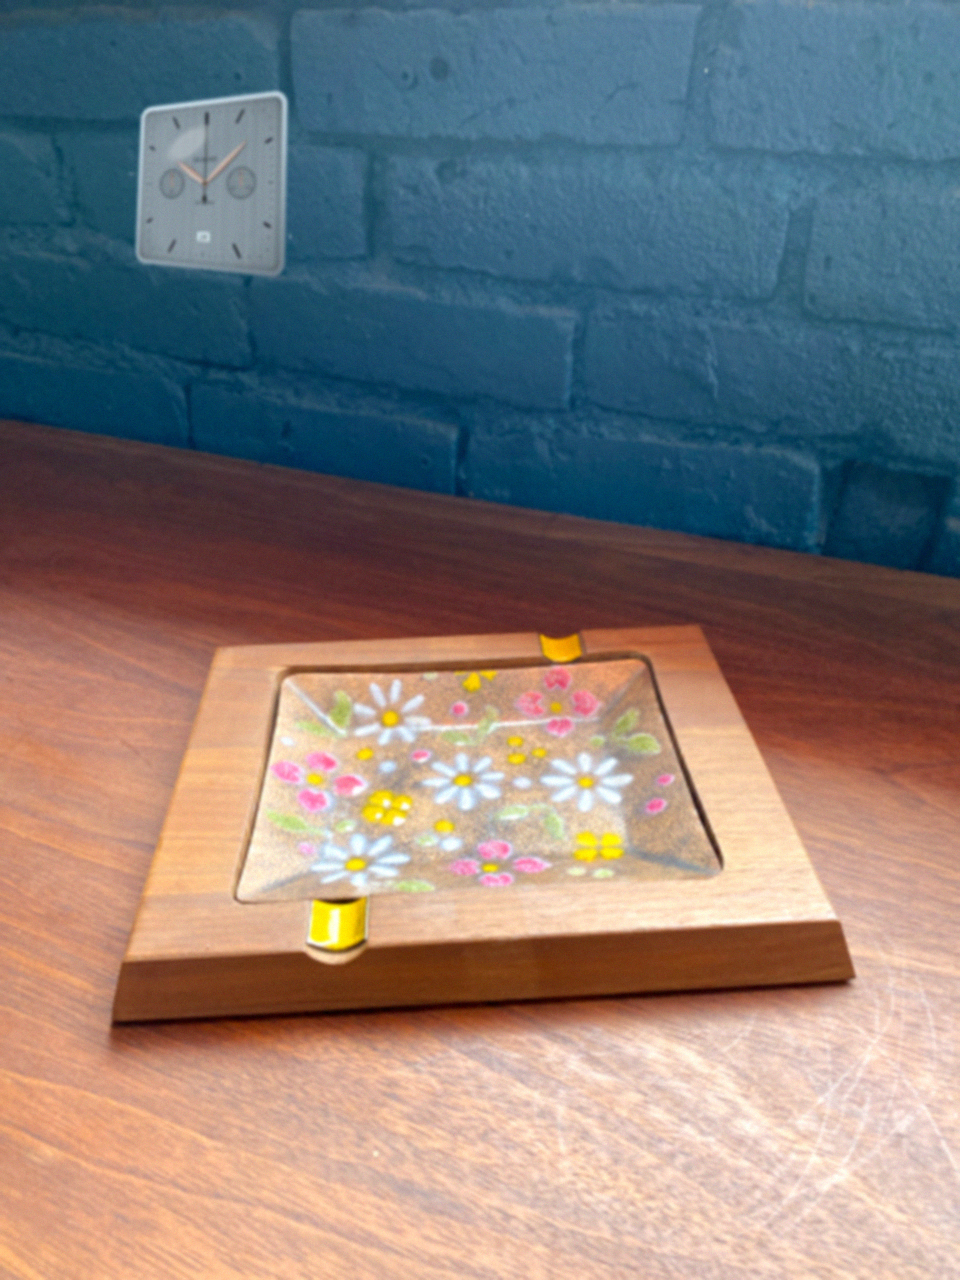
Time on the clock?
10:08
